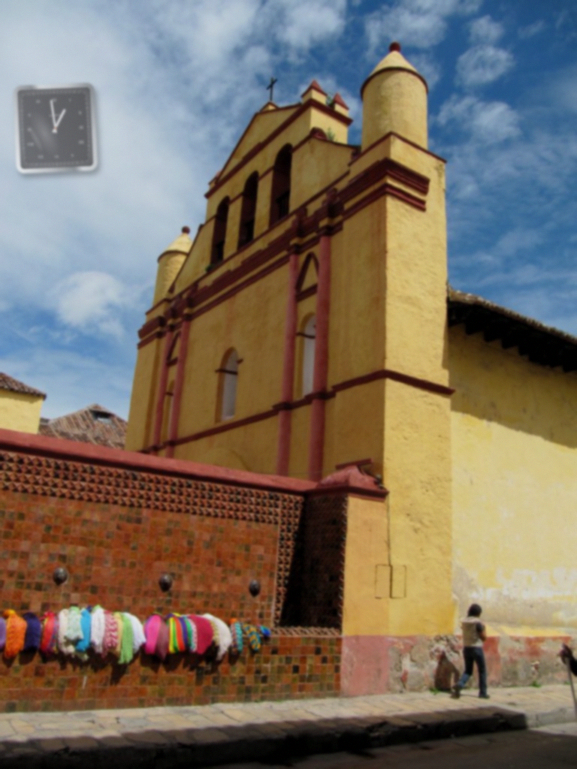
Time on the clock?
12:59
